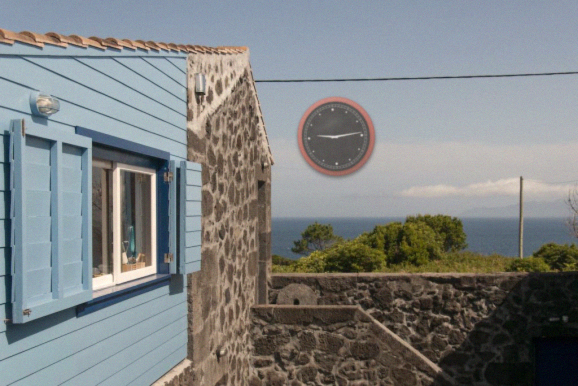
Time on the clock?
9:14
